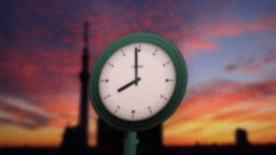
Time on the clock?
7:59
